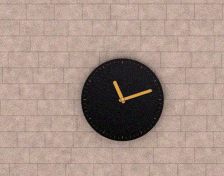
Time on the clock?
11:12
